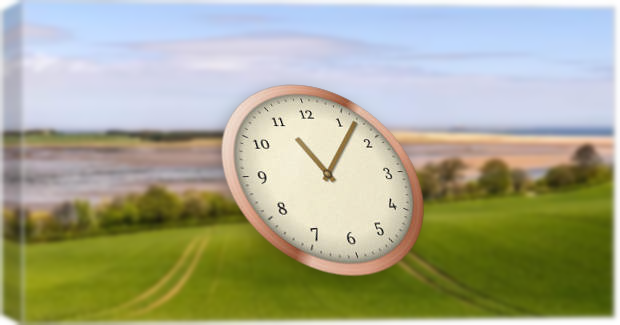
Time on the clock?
11:07
